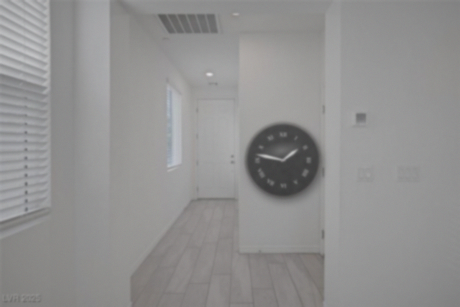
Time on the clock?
1:47
